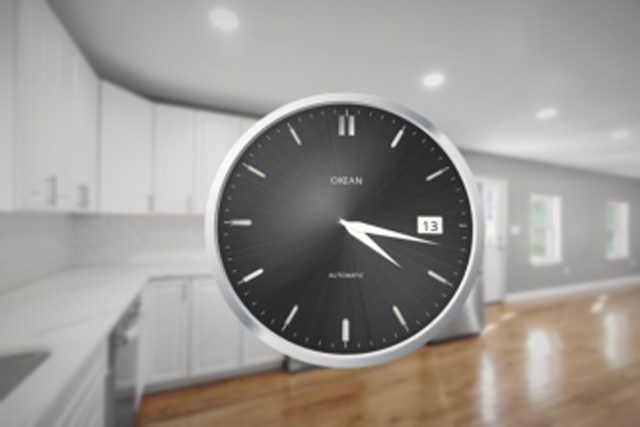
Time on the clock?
4:17
